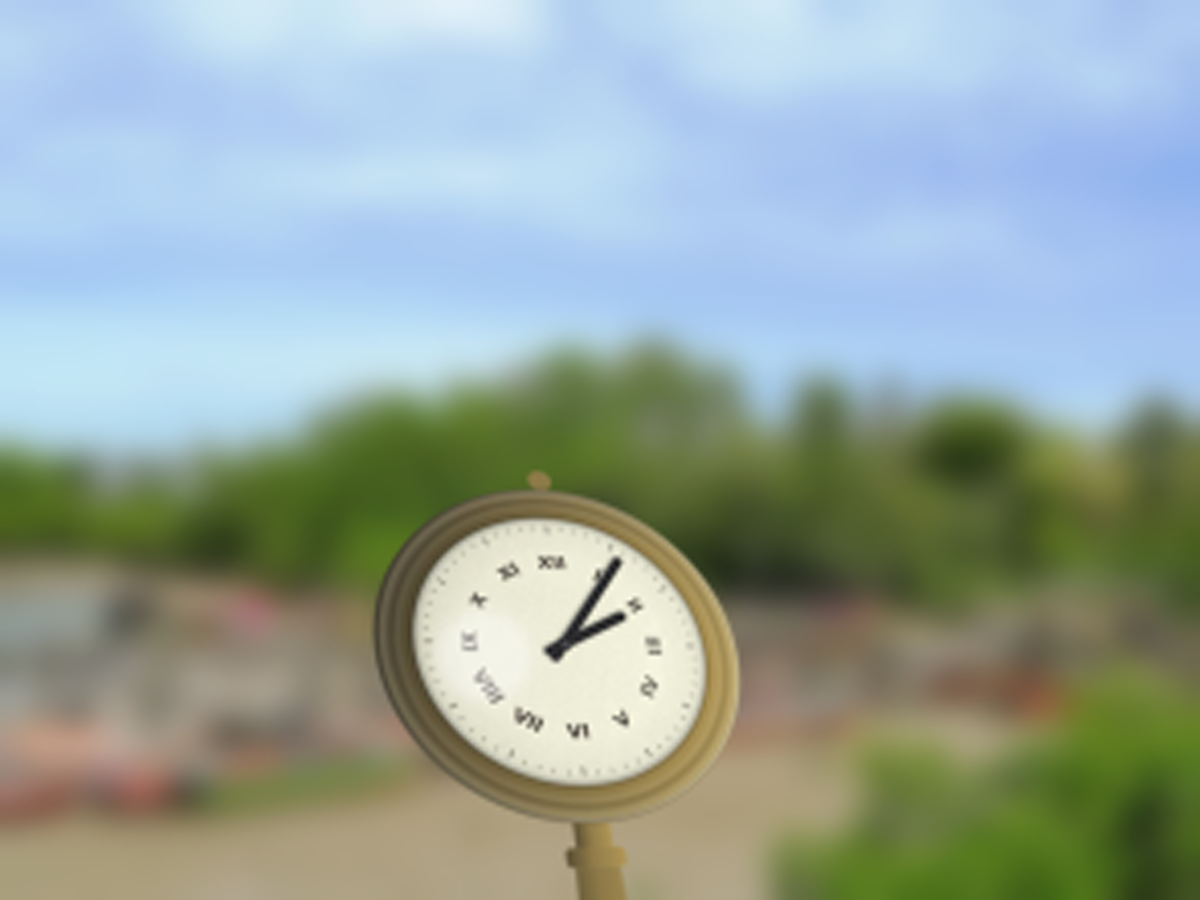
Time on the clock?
2:06
